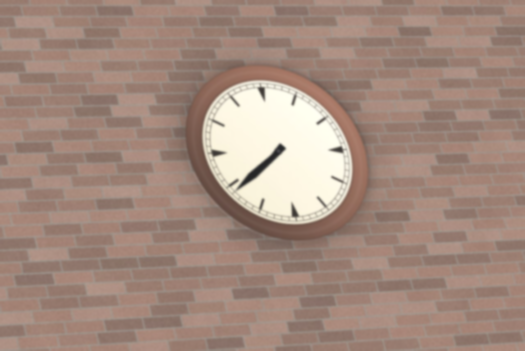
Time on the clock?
7:39
